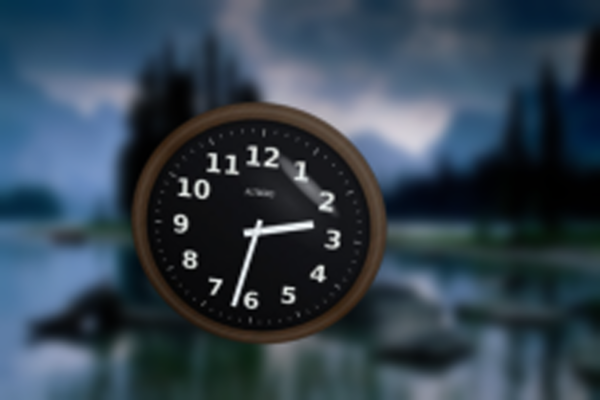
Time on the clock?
2:32
